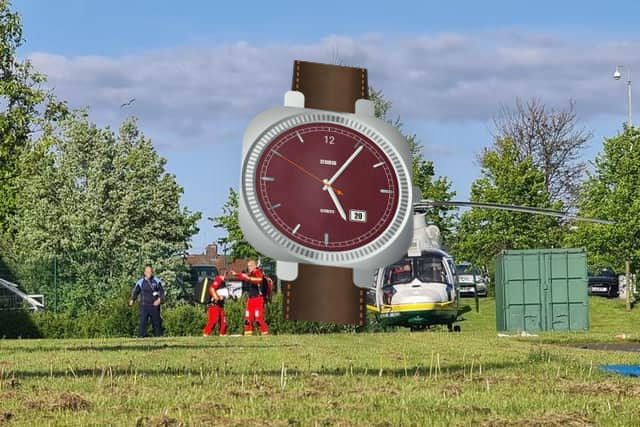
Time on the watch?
5:05:50
